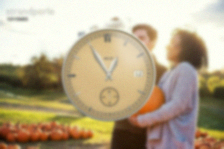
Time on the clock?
12:55
